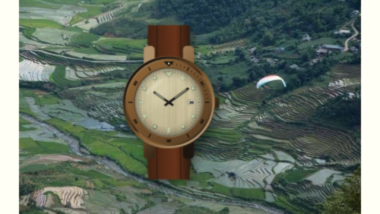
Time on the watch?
10:09
